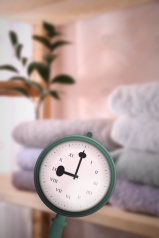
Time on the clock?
9:00
